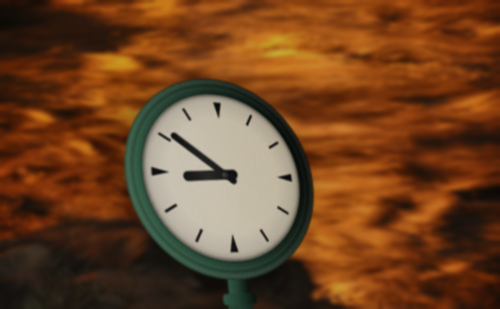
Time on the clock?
8:51
